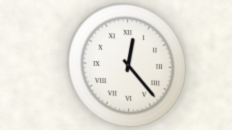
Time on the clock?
12:23
